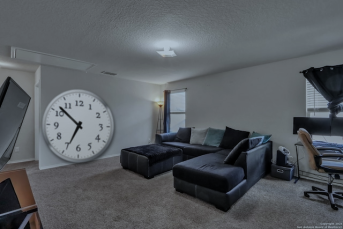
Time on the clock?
6:52
